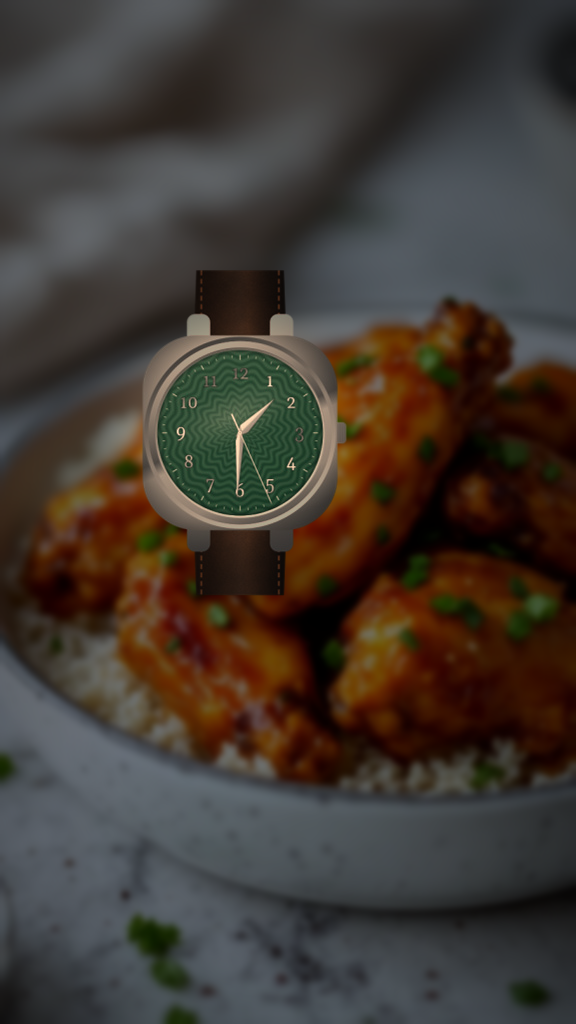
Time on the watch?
1:30:26
